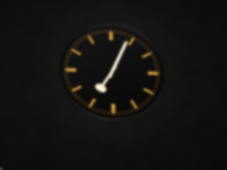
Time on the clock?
7:04
